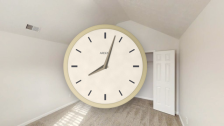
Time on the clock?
8:03
